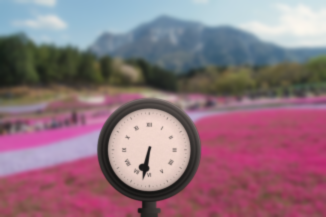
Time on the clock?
6:32
